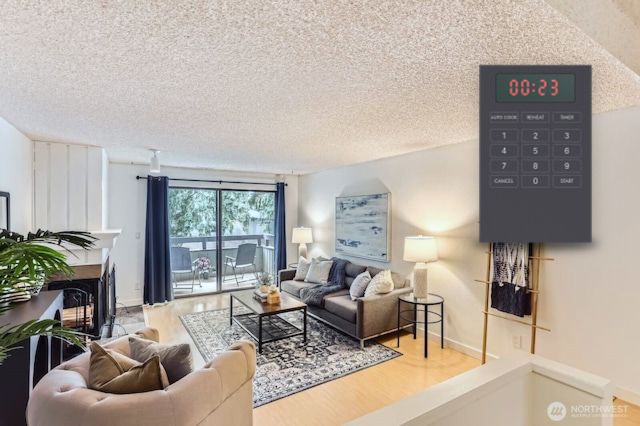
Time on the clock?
0:23
